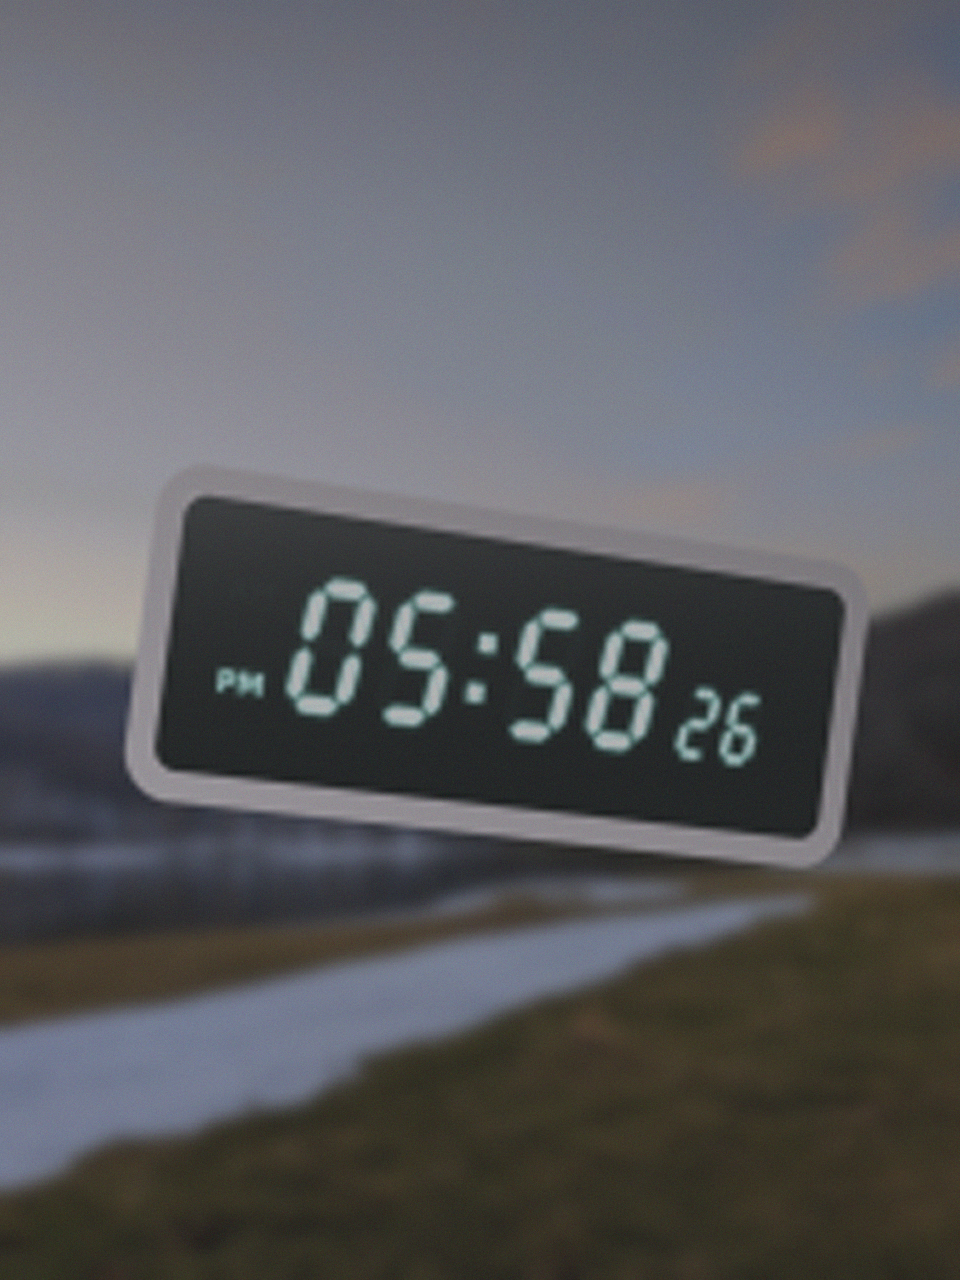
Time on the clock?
5:58:26
